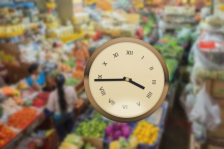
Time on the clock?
3:44
